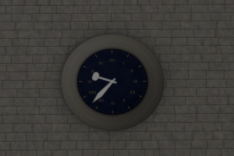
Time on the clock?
9:37
